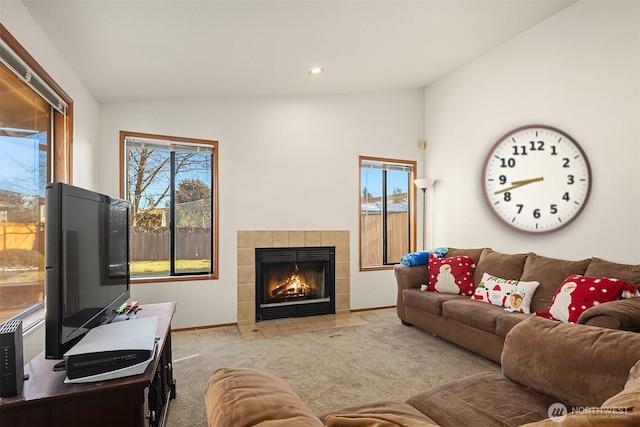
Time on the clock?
8:42
